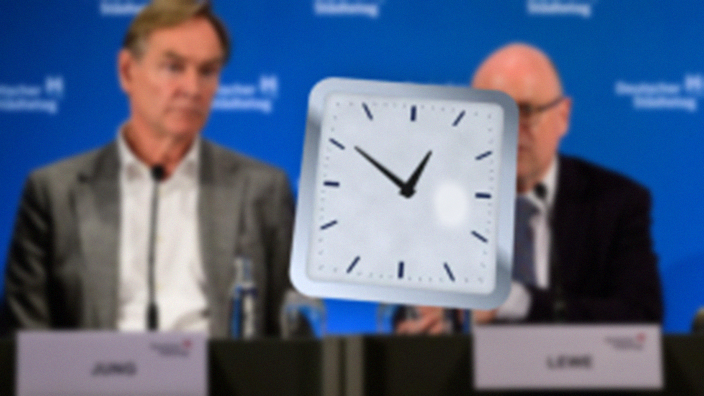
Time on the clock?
12:51
